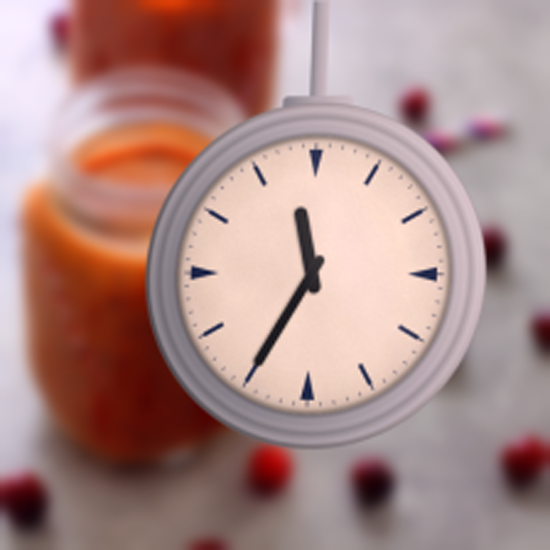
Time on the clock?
11:35
